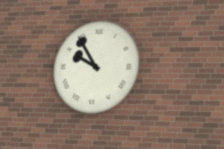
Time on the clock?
9:54
